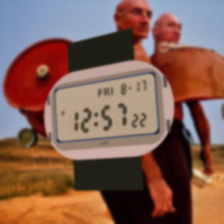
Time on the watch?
12:57:22
